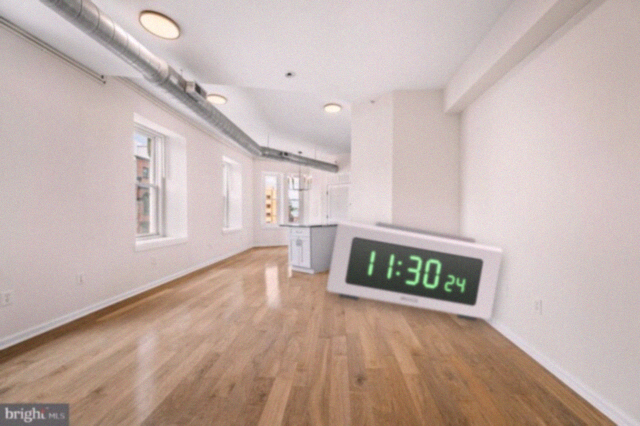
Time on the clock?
11:30:24
